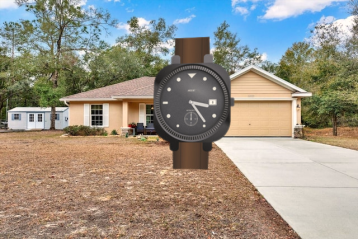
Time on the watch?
3:24
